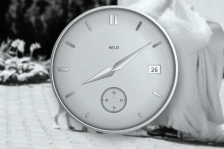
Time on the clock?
8:09
